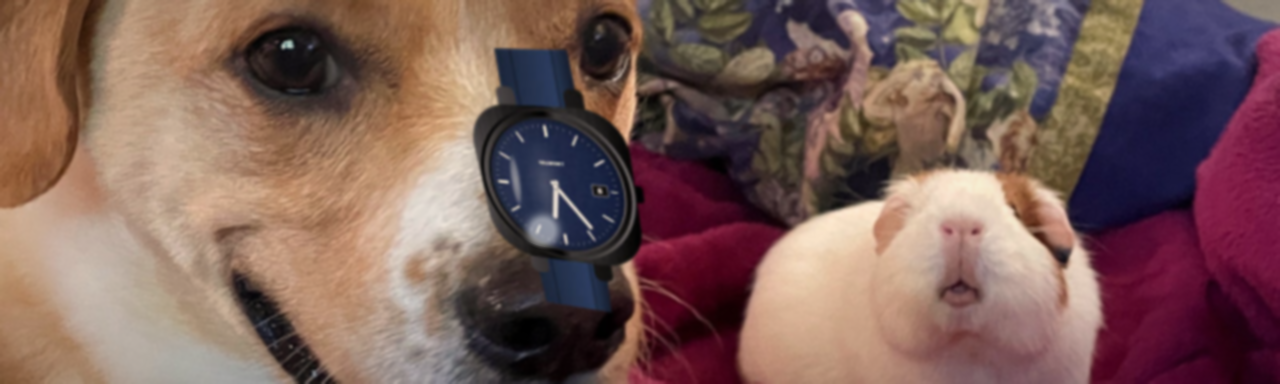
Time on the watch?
6:24
